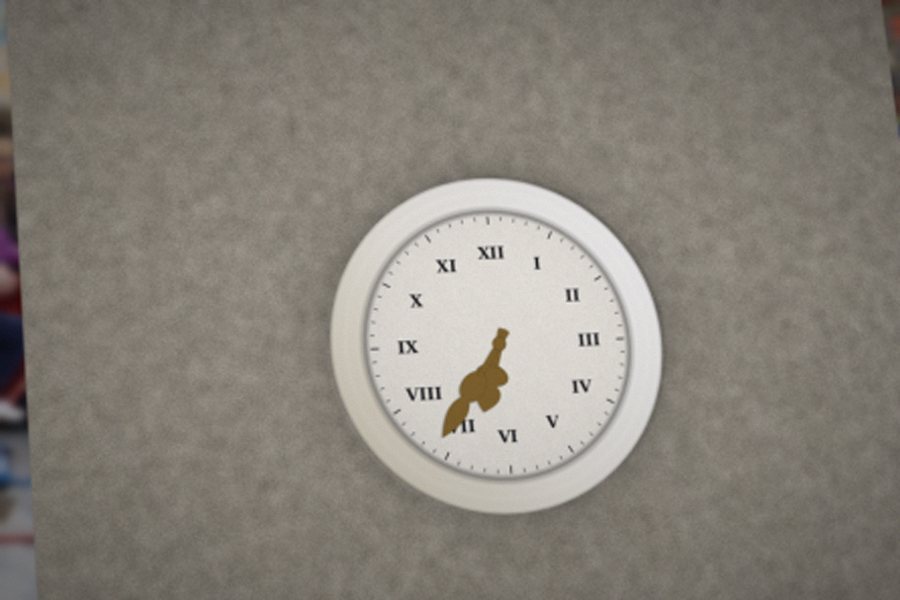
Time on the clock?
6:36
